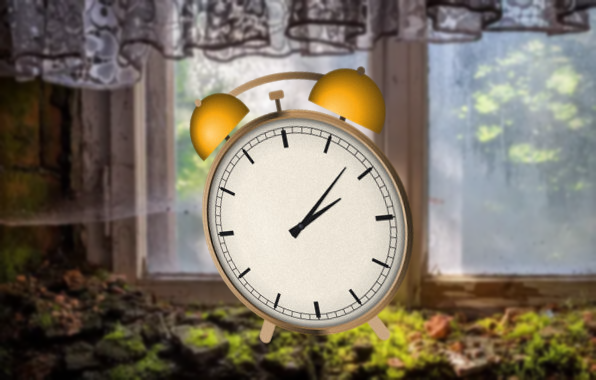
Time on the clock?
2:08
